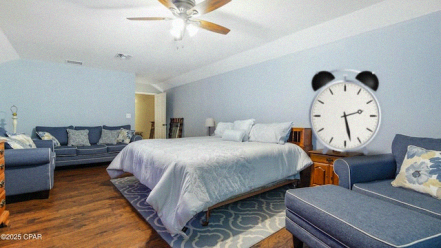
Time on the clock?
2:28
